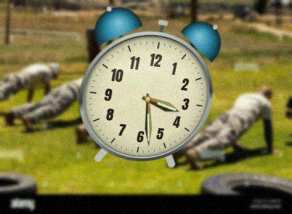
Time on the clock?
3:28
